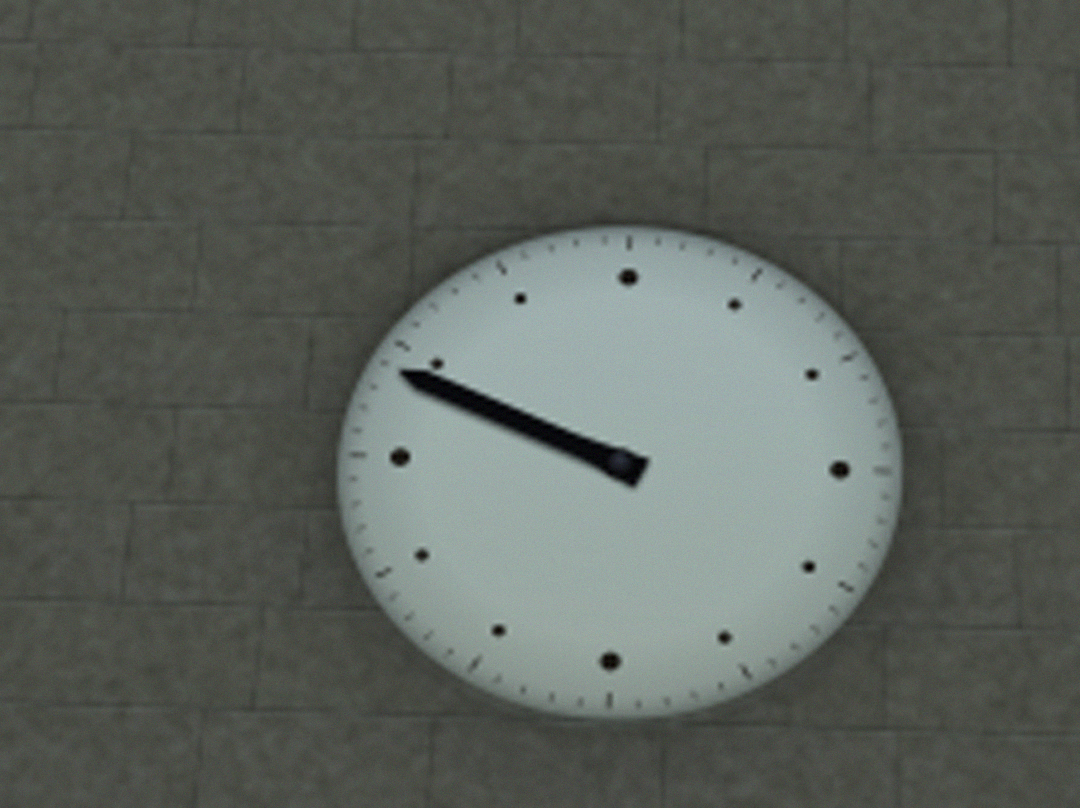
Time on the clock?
9:49
